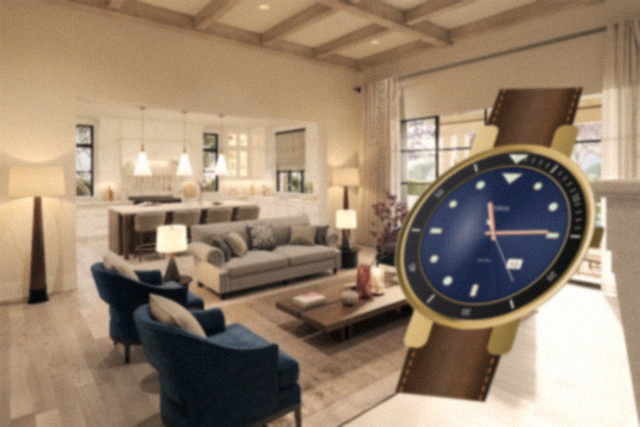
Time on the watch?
11:14:24
